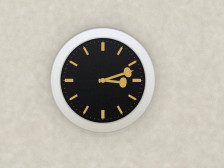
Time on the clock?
3:12
